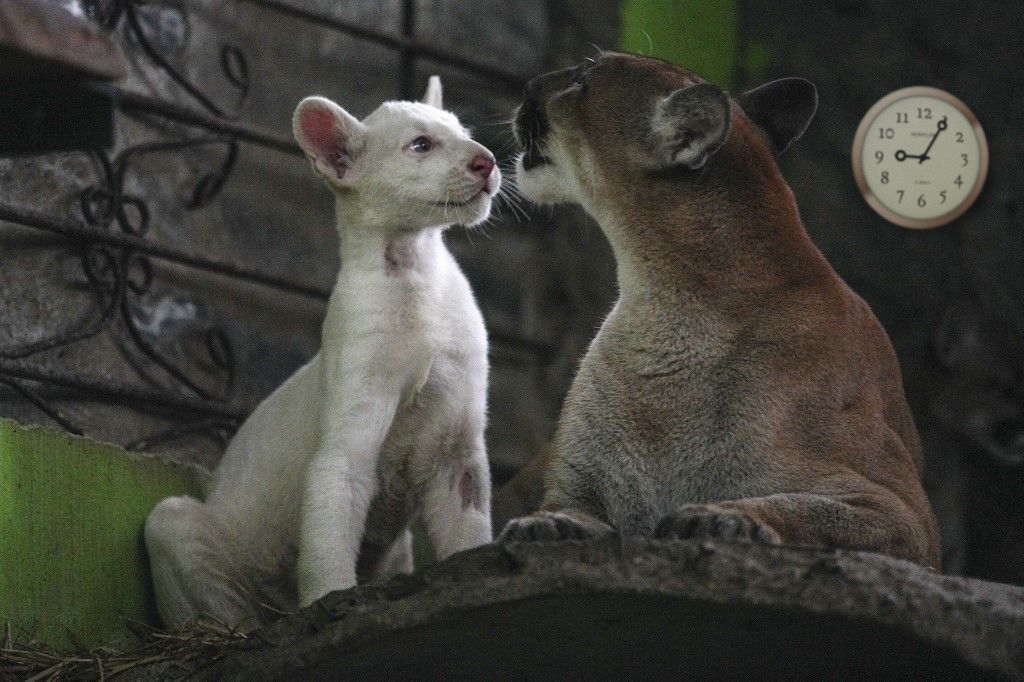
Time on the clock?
9:05
